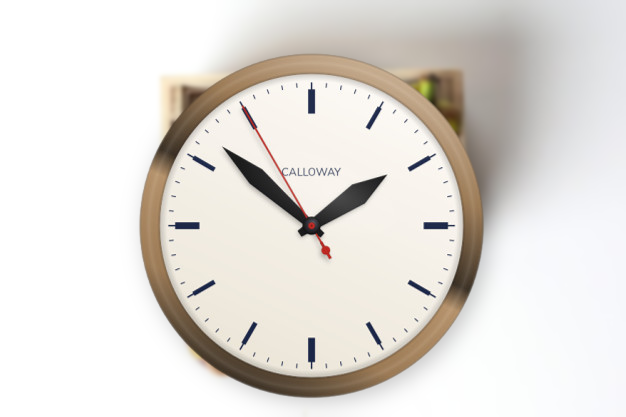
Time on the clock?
1:51:55
